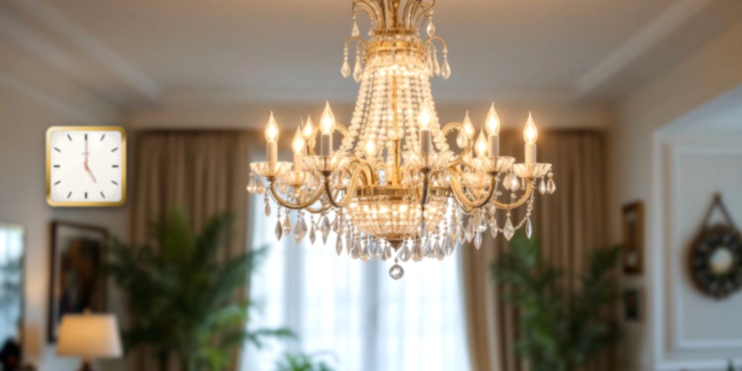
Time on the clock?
5:00
